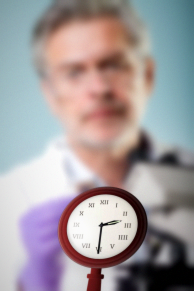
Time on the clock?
2:30
